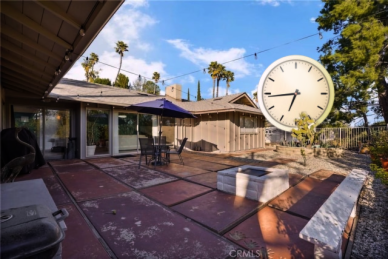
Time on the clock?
6:44
